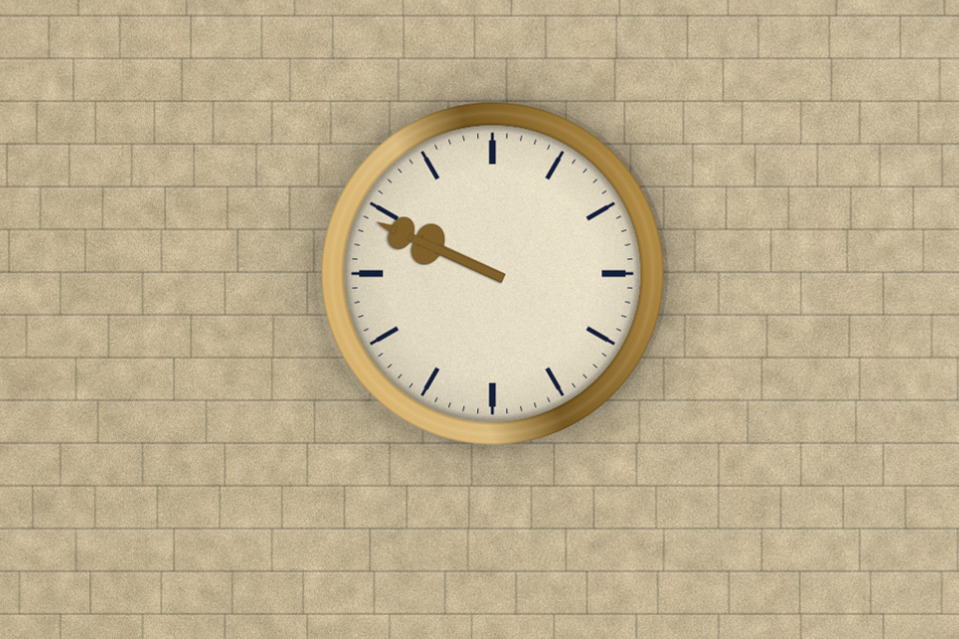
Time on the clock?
9:49
